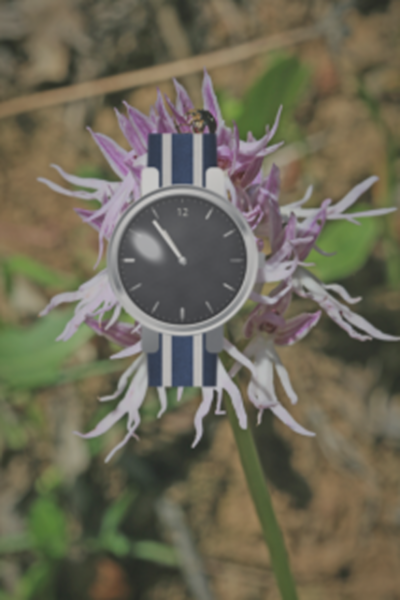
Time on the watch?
10:54
